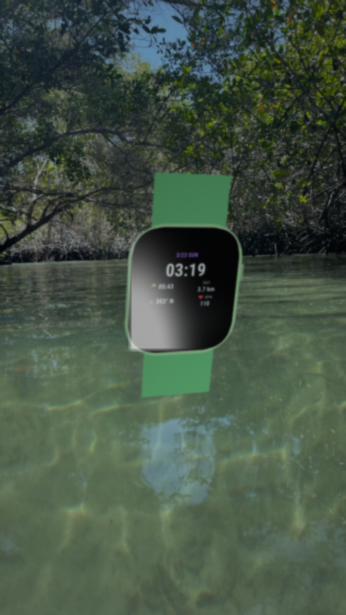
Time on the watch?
3:19
